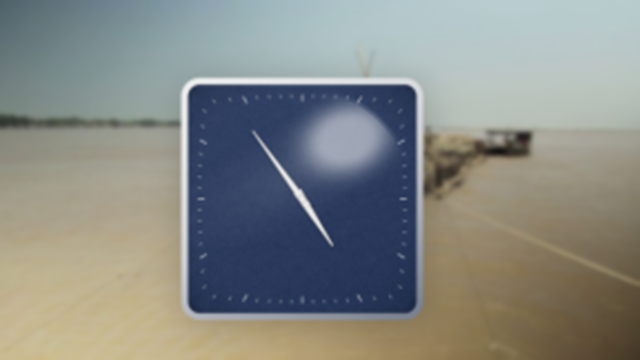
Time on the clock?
4:54
